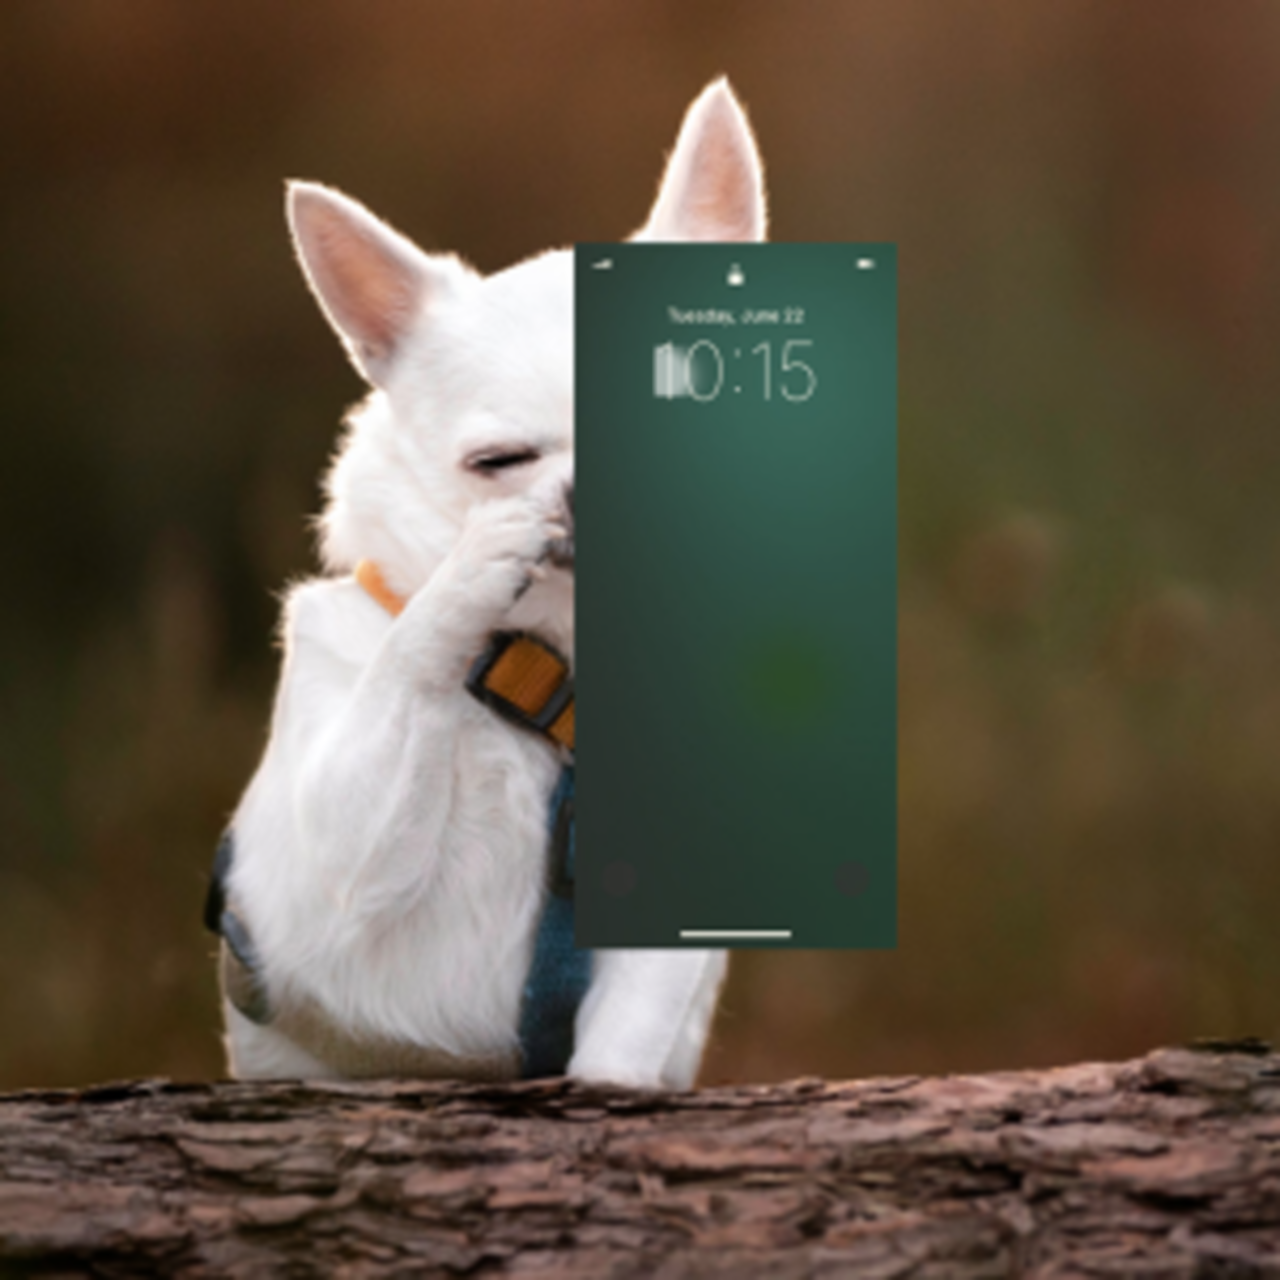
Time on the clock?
10:15
